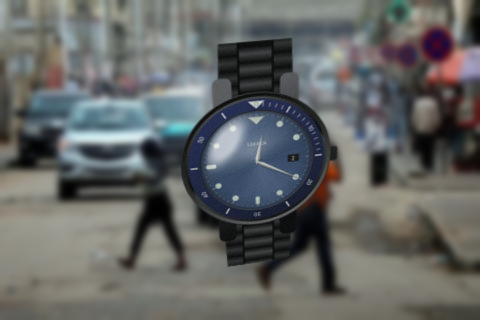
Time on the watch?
12:20
